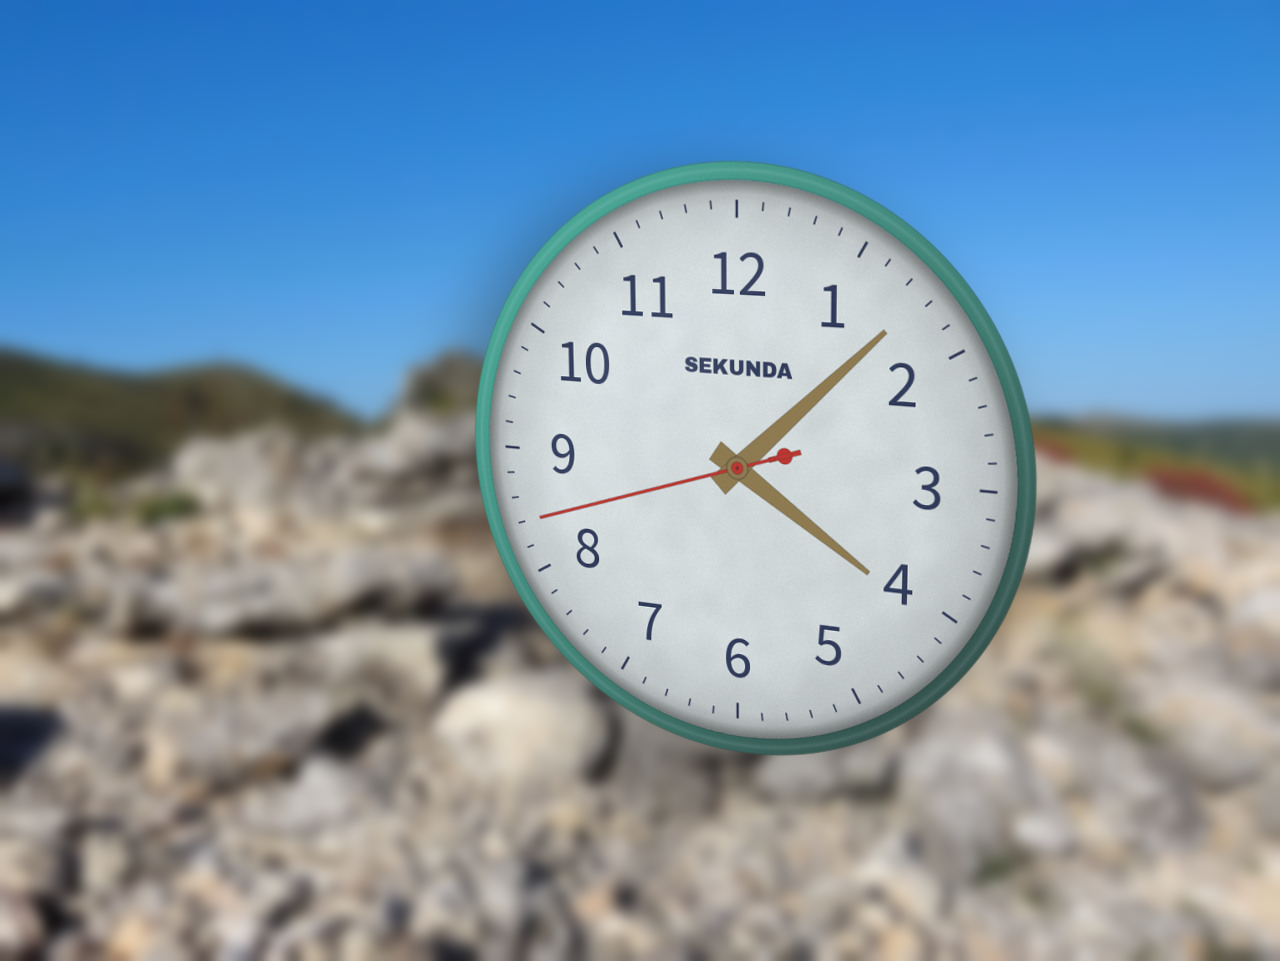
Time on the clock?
4:07:42
